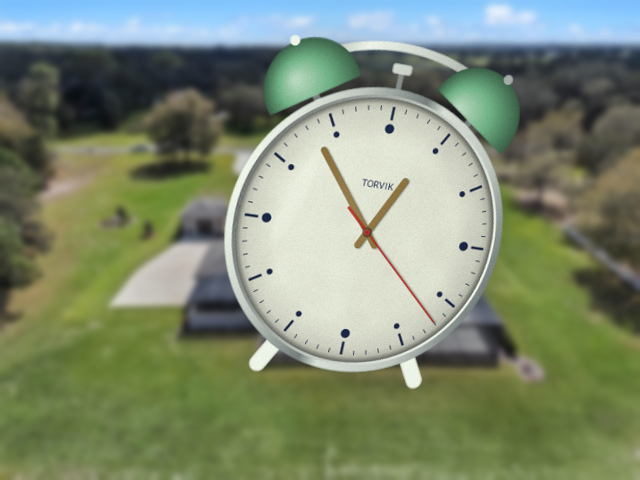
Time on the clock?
12:53:22
